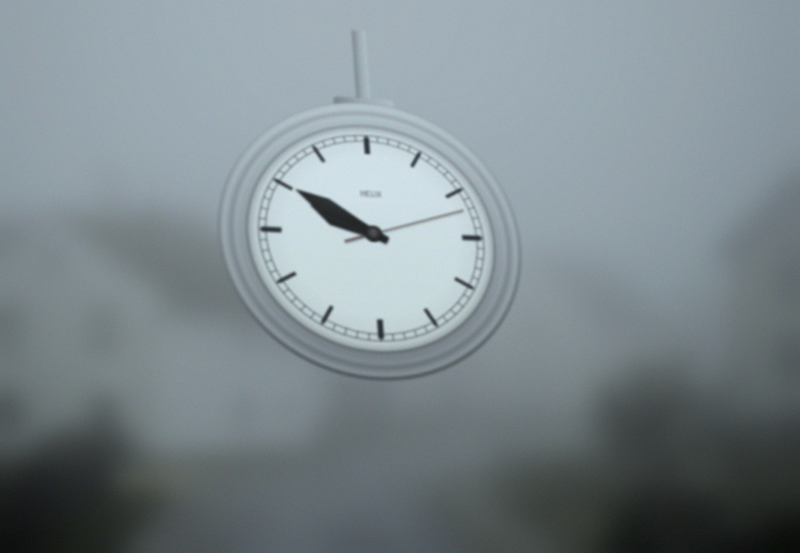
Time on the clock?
9:50:12
